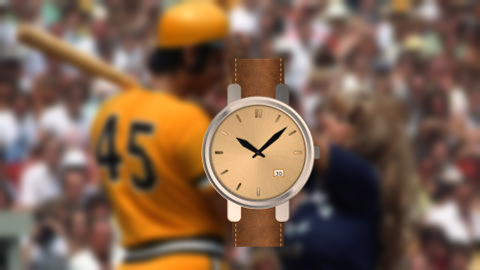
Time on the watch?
10:08
